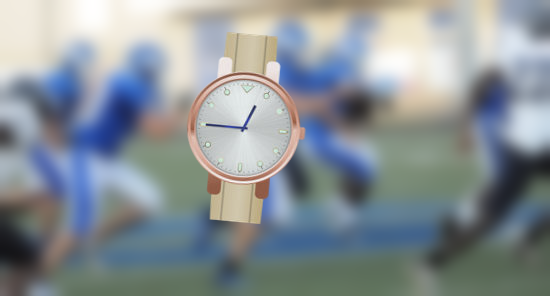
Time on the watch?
12:45
